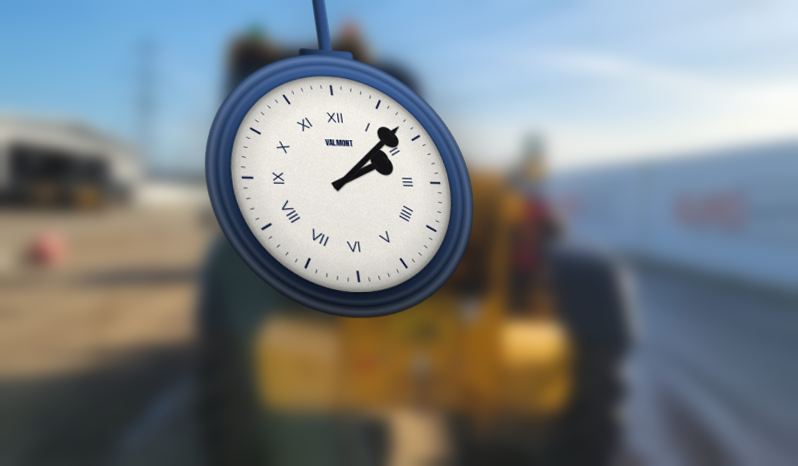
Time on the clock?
2:08
